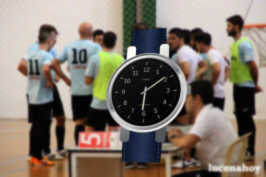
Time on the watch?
6:09
